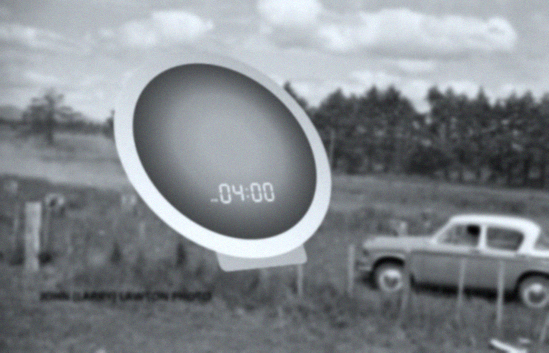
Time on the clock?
4:00
